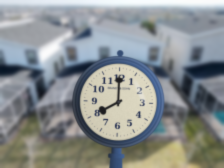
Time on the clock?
8:00
